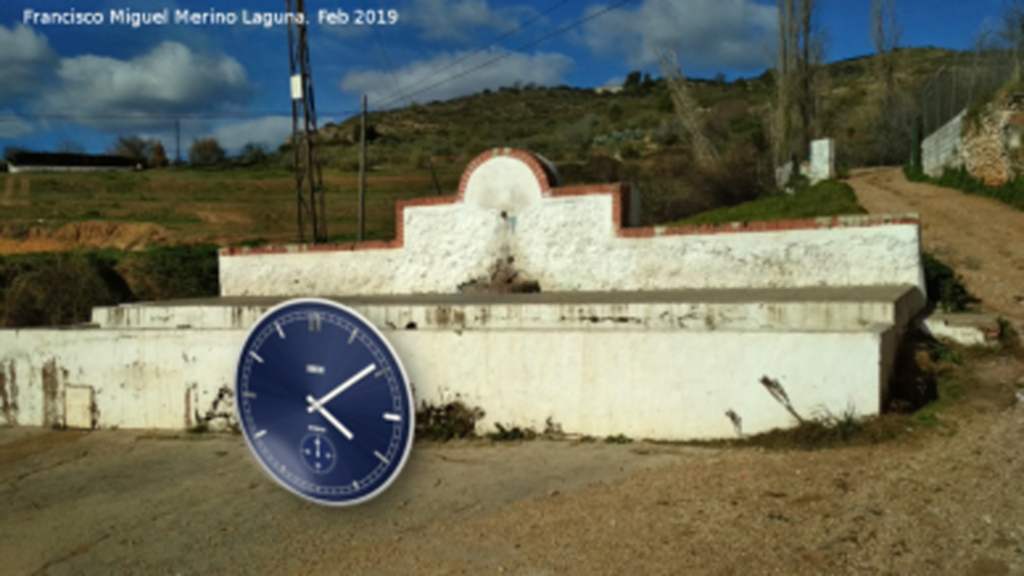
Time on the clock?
4:09
